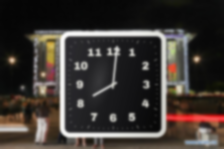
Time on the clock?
8:01
